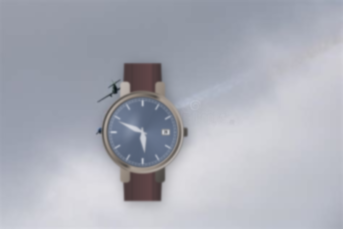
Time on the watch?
5:49
